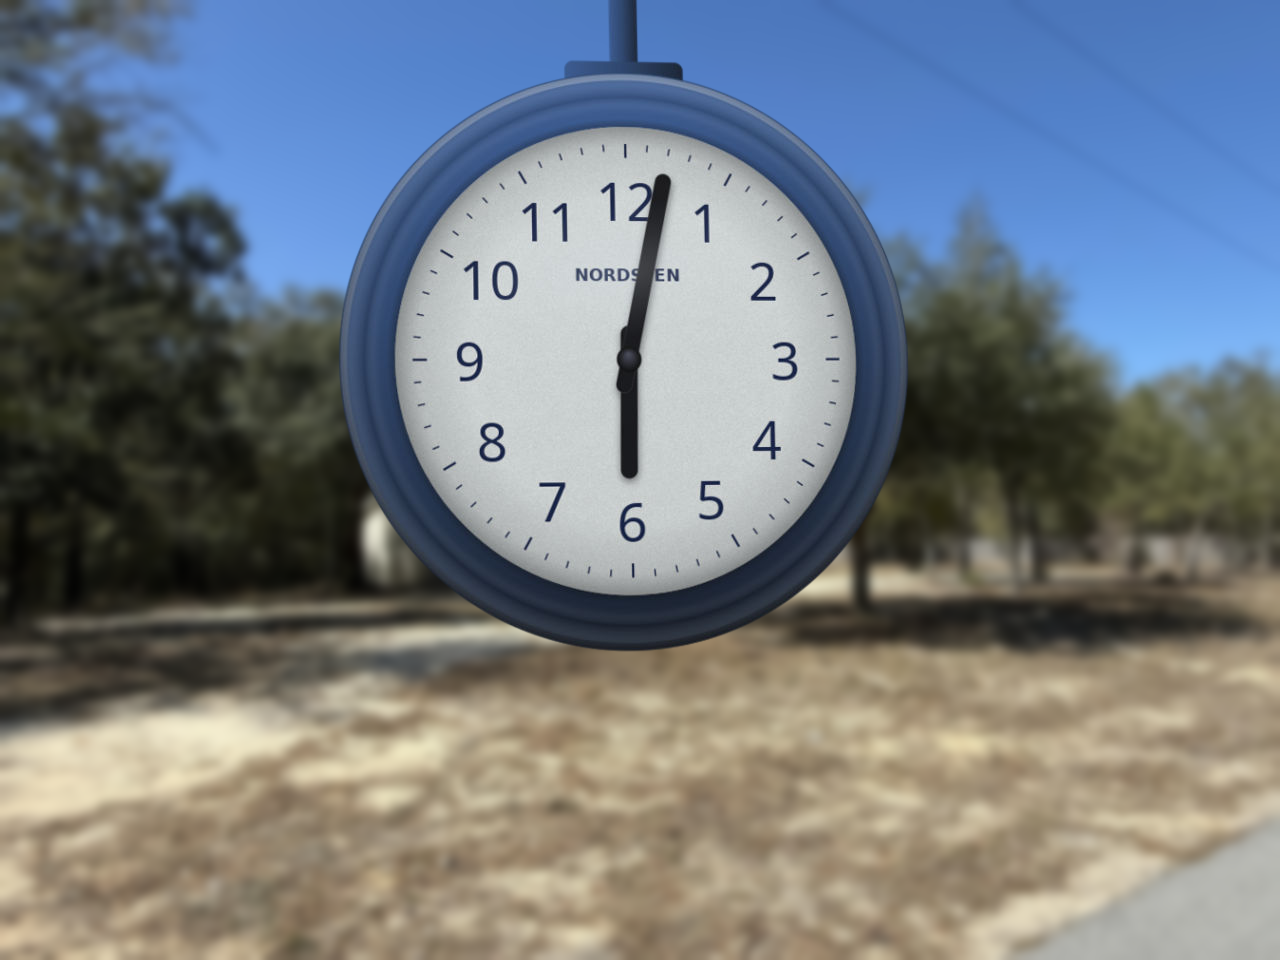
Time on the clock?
6:02
